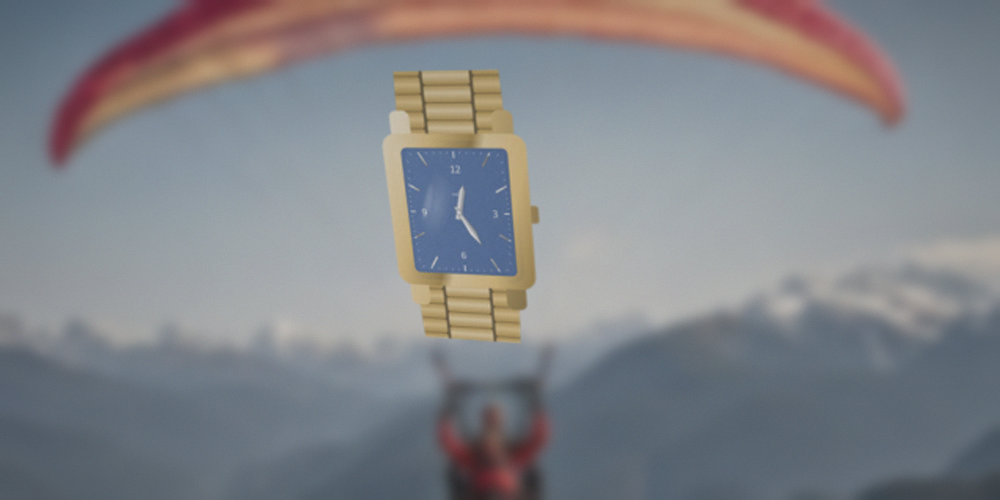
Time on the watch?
12:25
